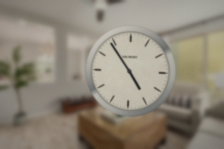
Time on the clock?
4:54
